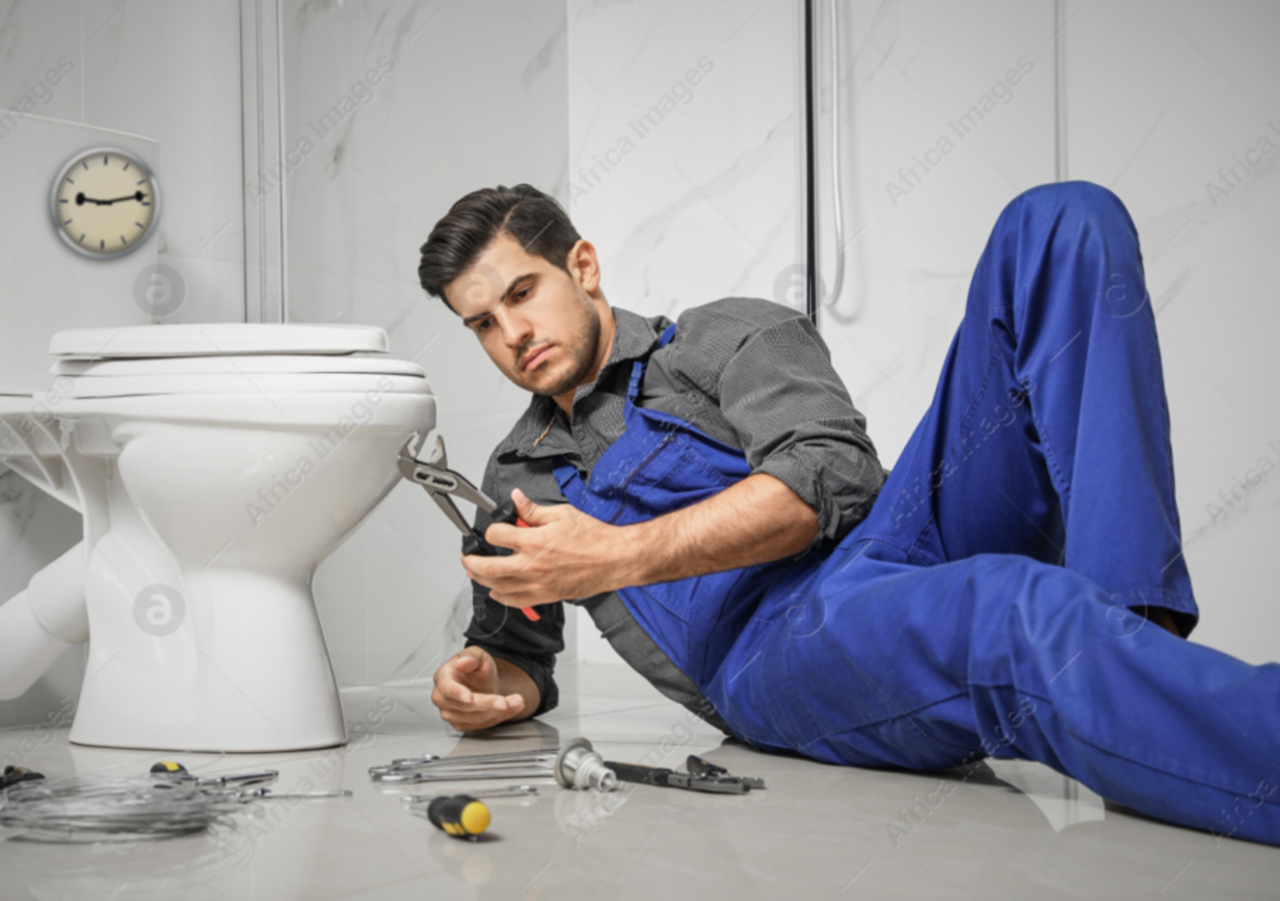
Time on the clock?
9:13
